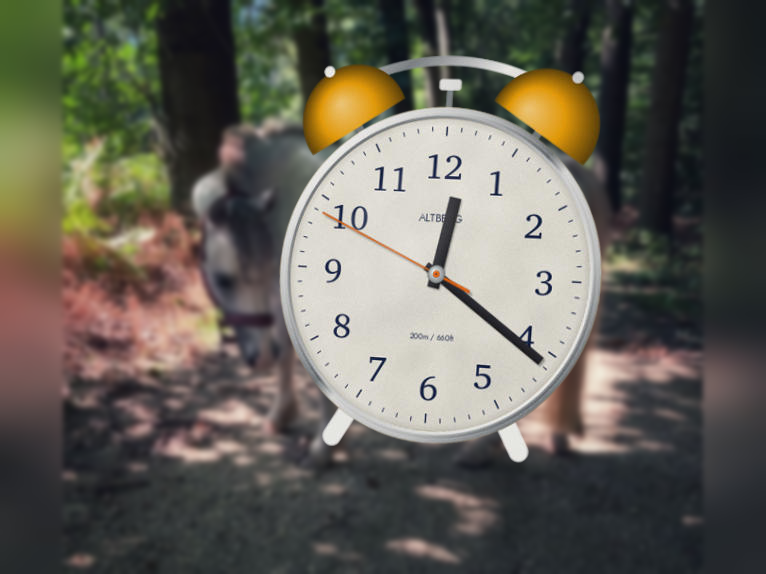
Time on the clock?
12:20:49
